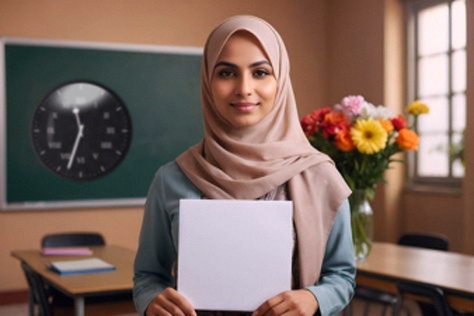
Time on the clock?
11:33
